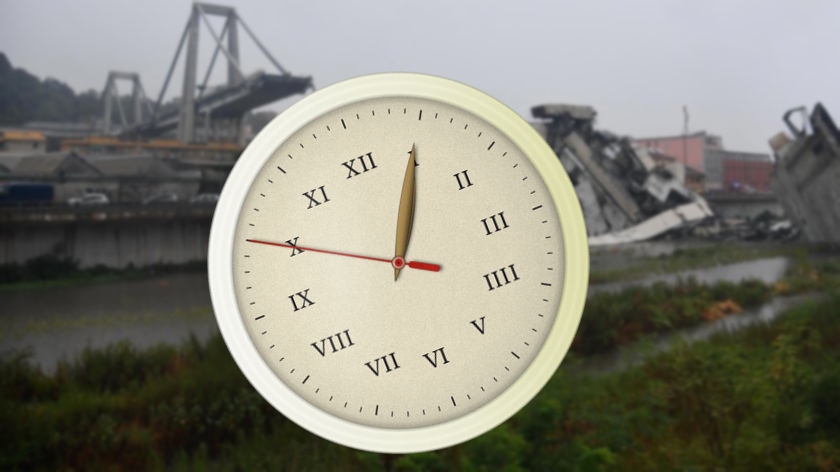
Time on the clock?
1:04:50
